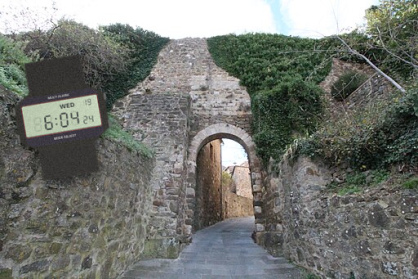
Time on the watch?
6:04:24
